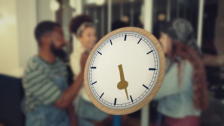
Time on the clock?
5:26
